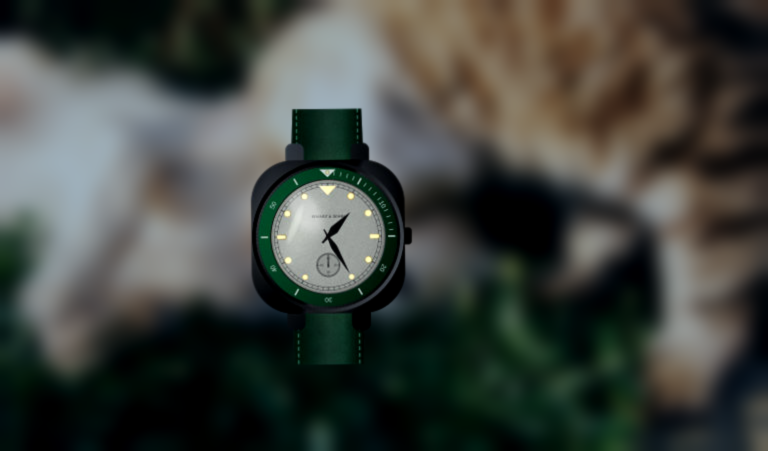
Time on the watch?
1:25
